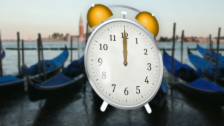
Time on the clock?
12:00
